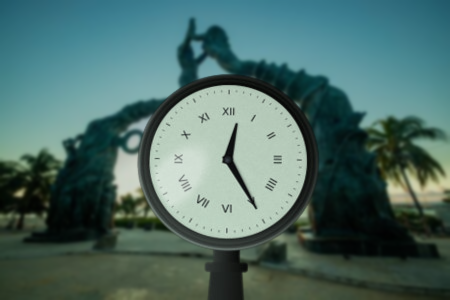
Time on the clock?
12:25
